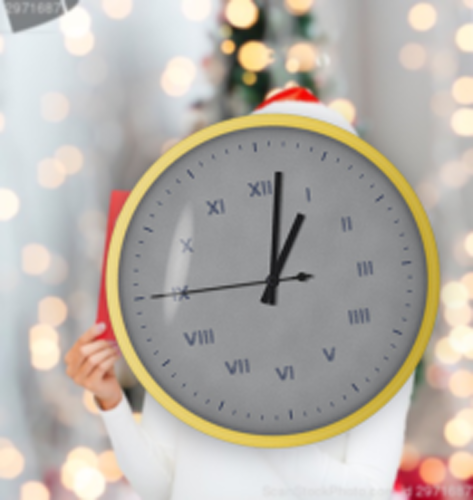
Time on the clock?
1:01:45
